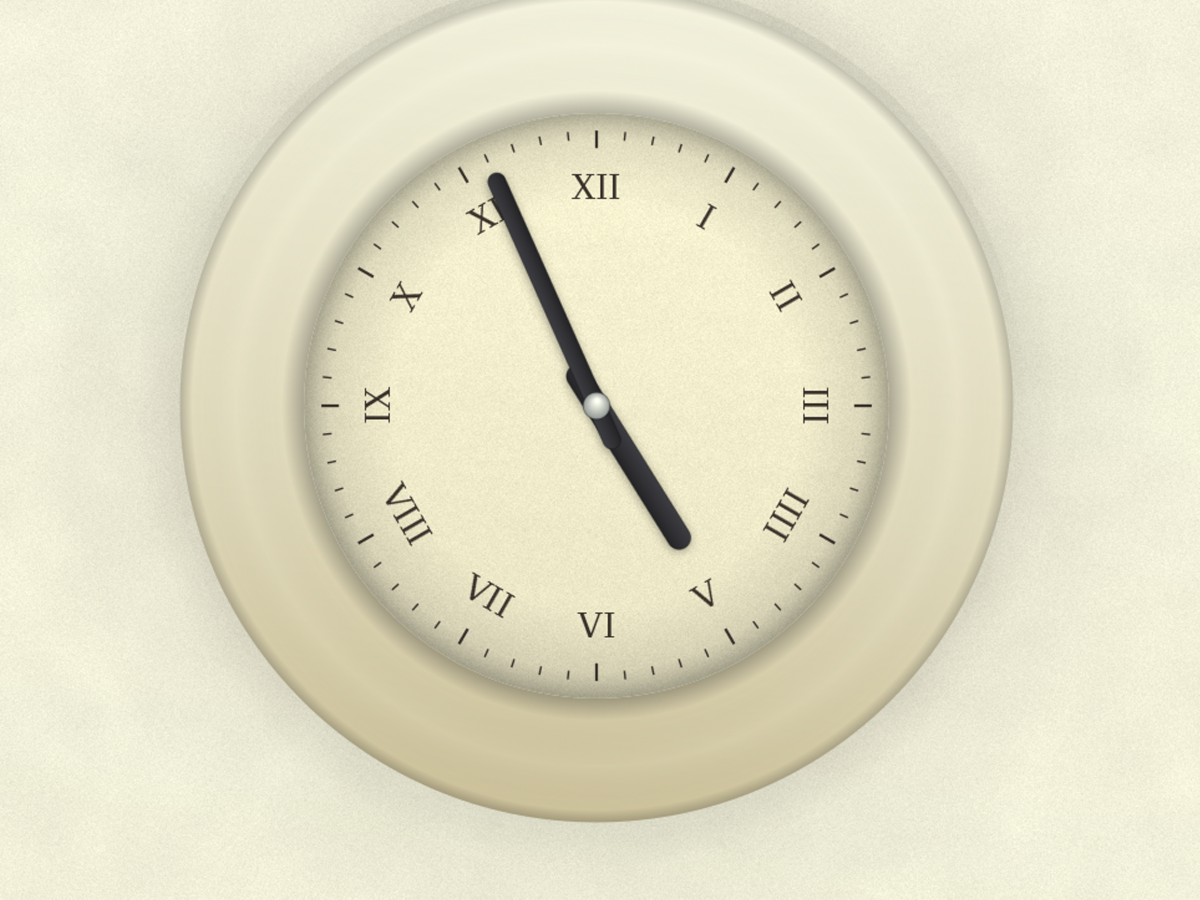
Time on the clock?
4:56
